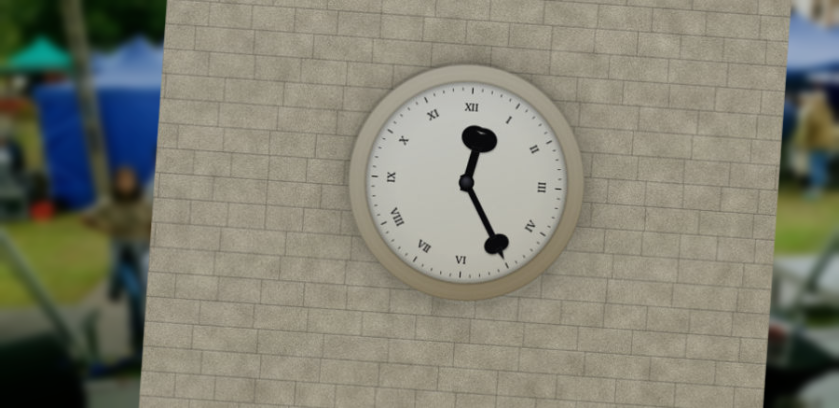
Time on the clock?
12:25
